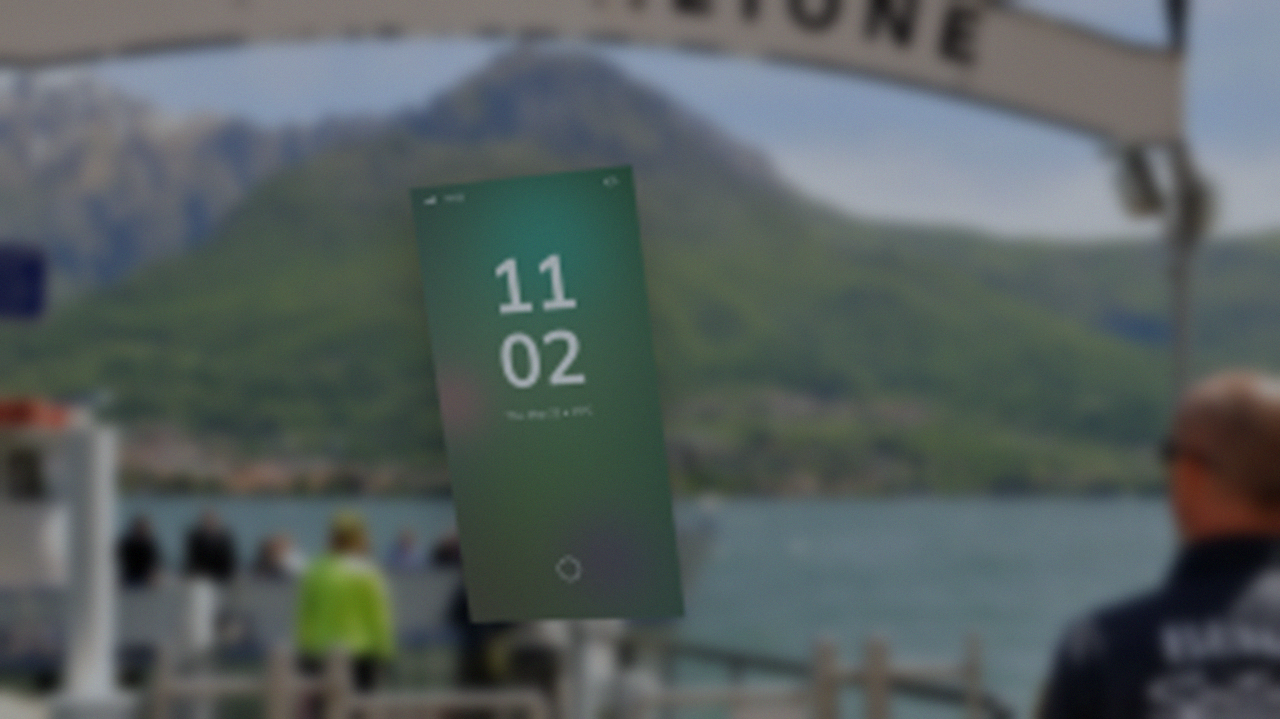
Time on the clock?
11:02
